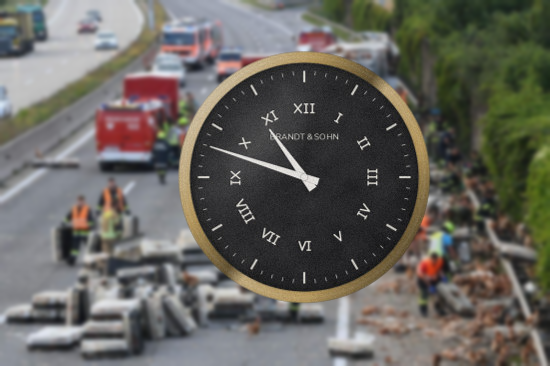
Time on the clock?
10:48
